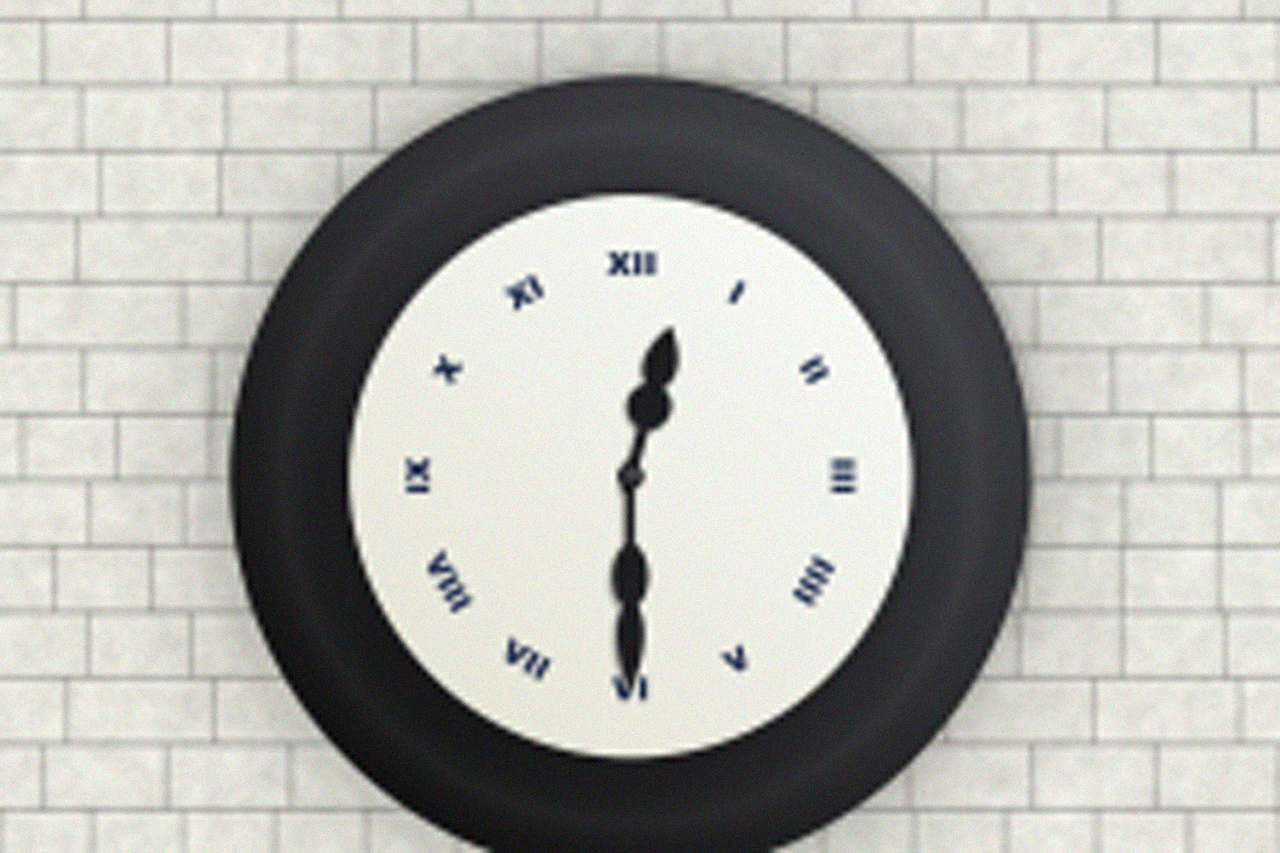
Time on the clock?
12:30
